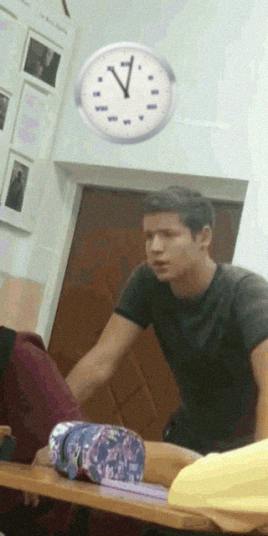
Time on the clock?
11:02
